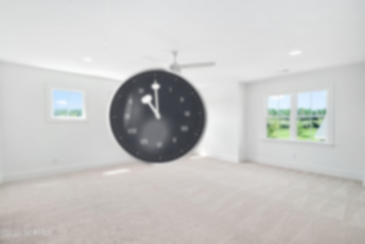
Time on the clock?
11:00
